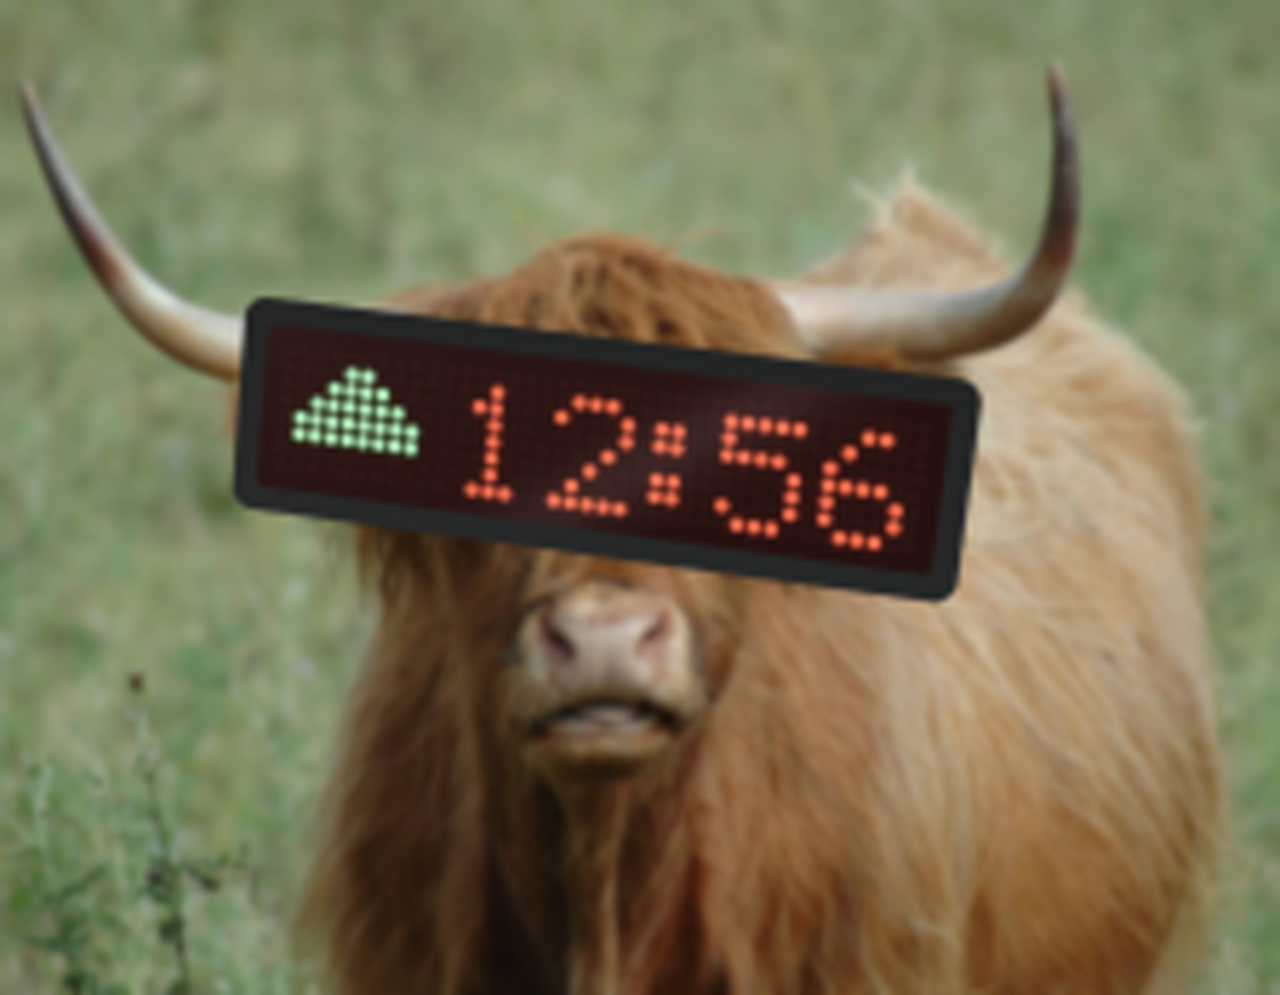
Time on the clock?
12:56
